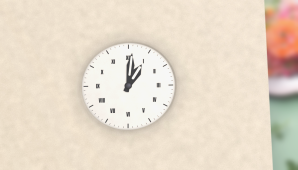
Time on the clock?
1:01
